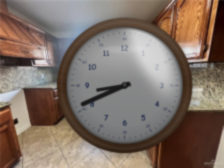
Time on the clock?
8:41
